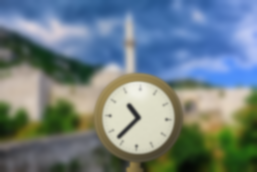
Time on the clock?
10:37
